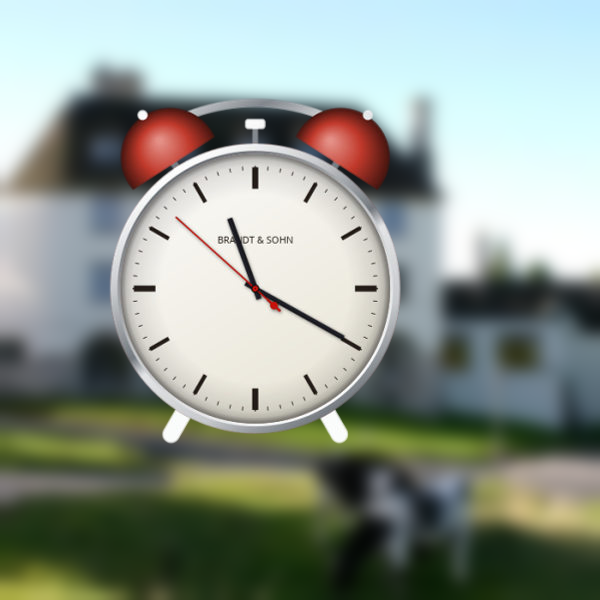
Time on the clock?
11:19:52
